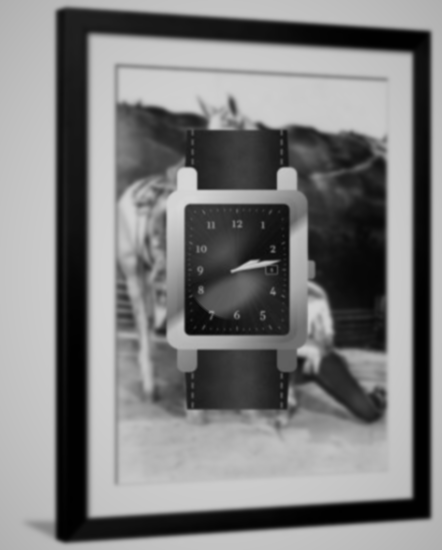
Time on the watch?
2:13
